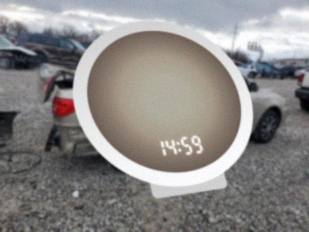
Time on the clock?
14:59
